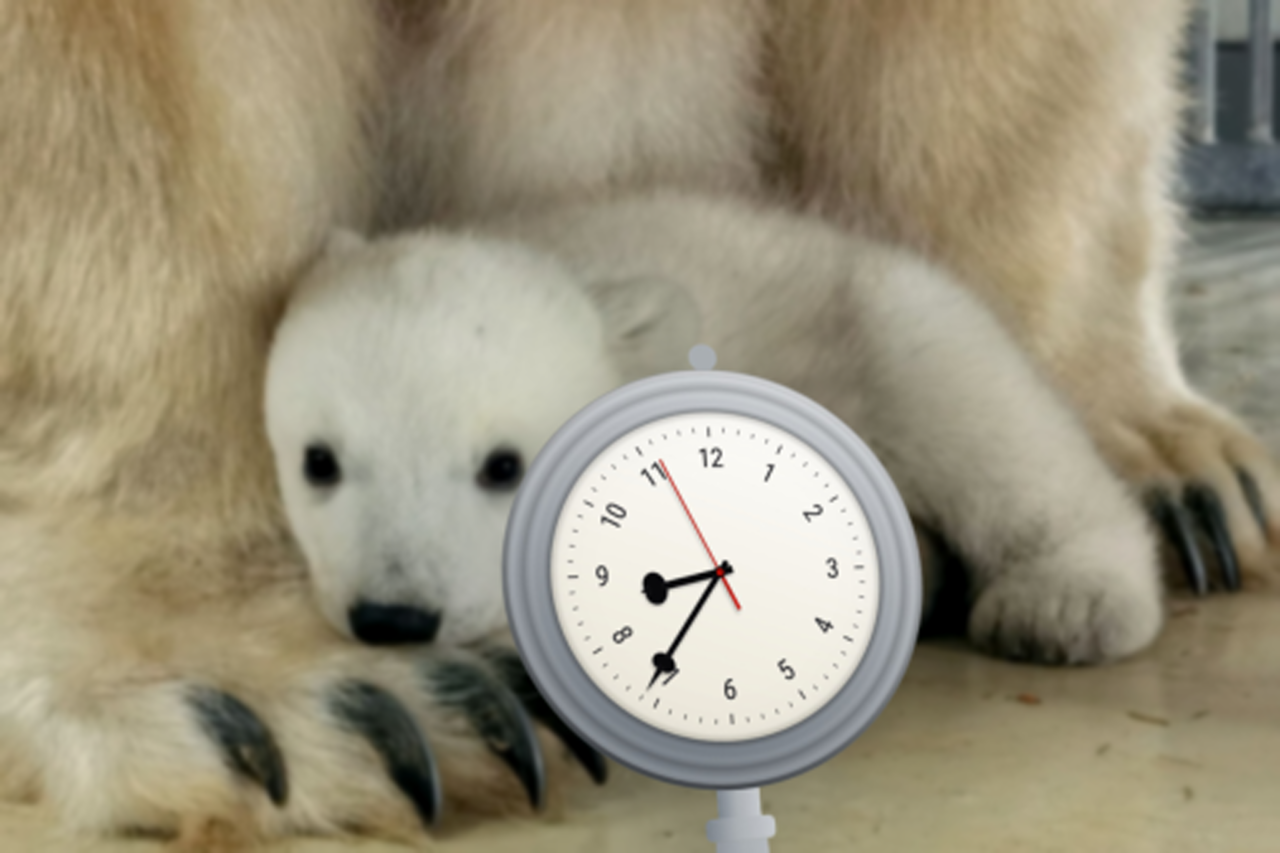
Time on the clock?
8:35:56
